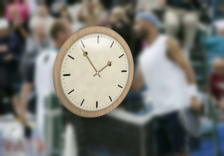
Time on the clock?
1:54
